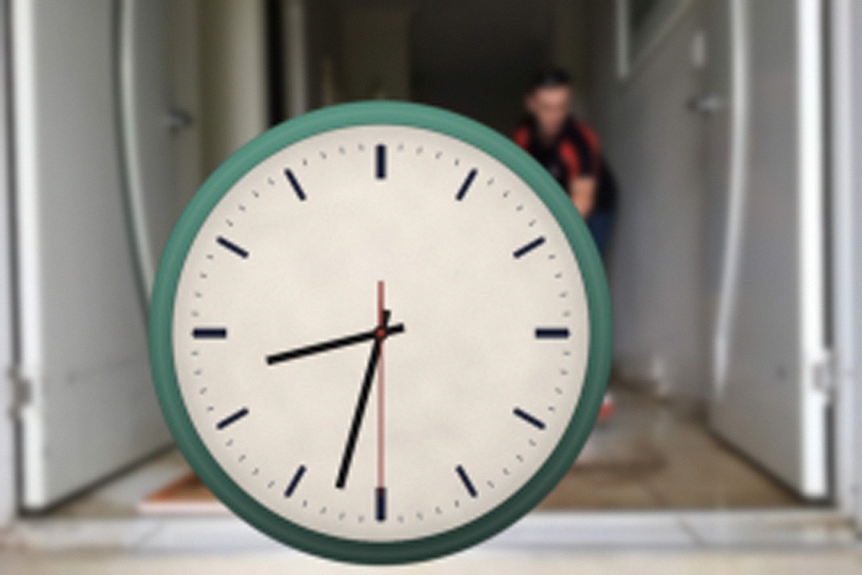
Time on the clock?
8:32:30
